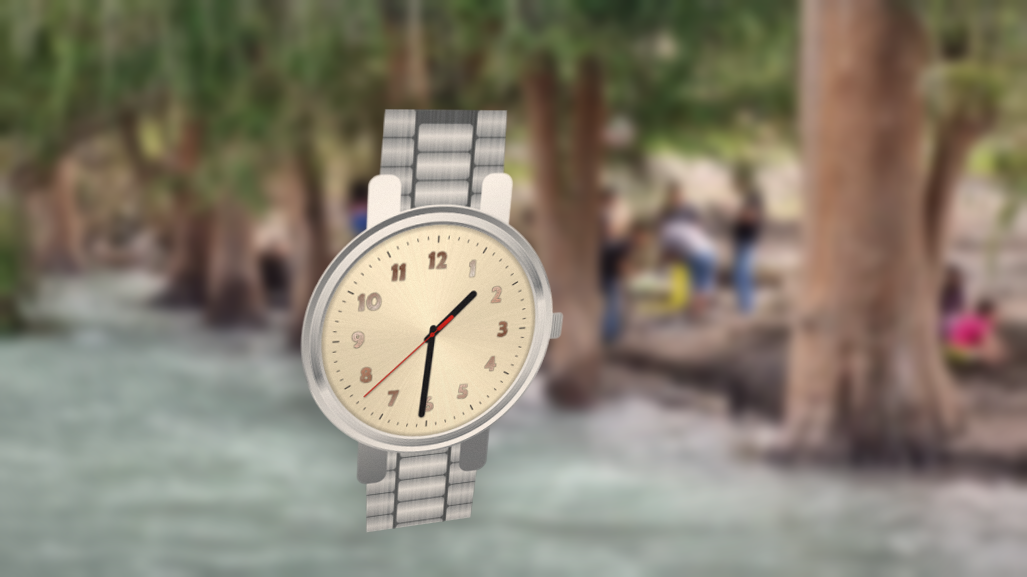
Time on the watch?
1:30:38
